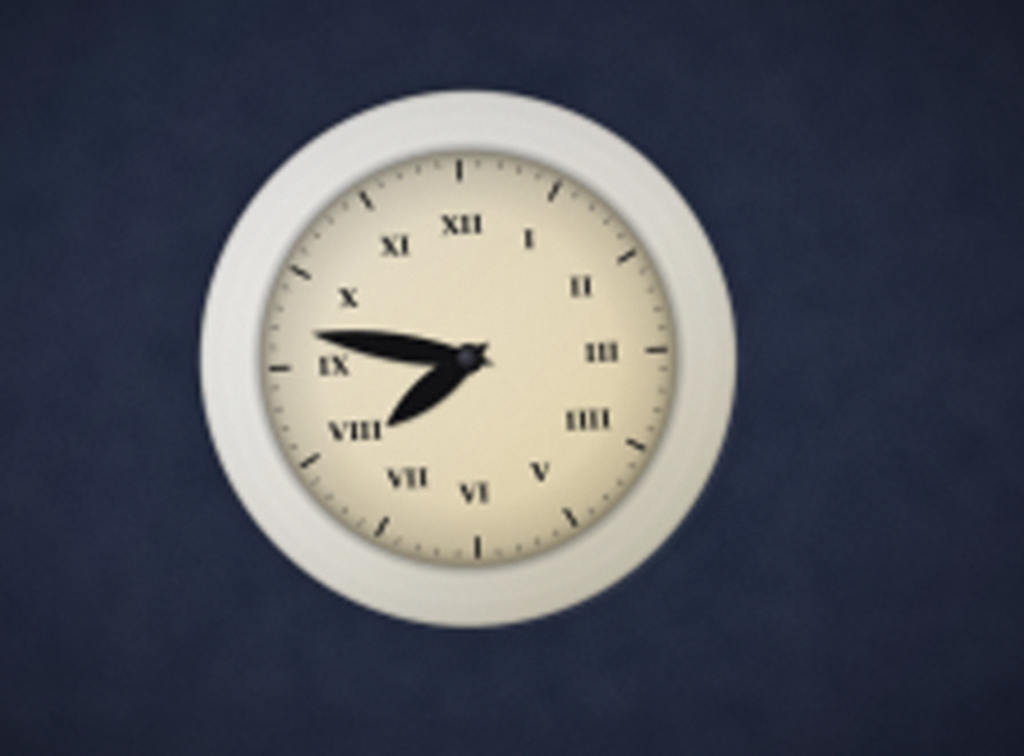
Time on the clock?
7:47
